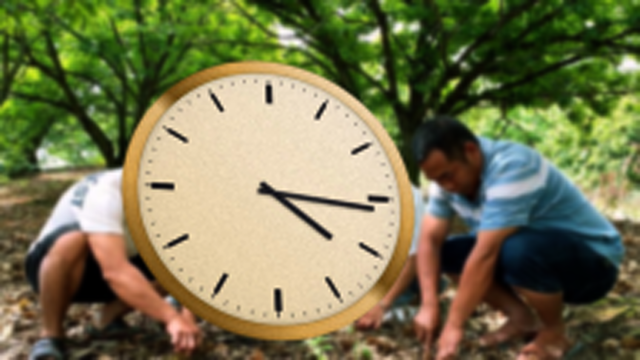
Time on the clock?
4:16
